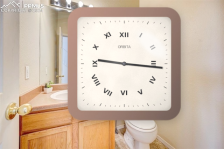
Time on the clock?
9:16
